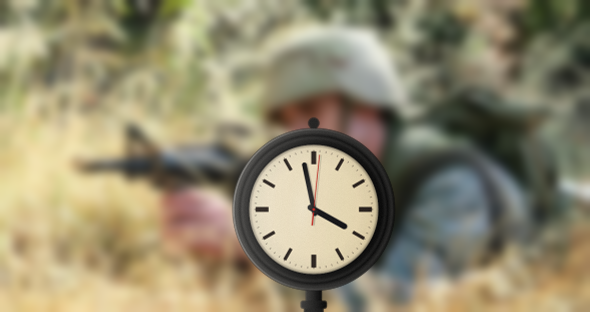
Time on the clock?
3:58:01
